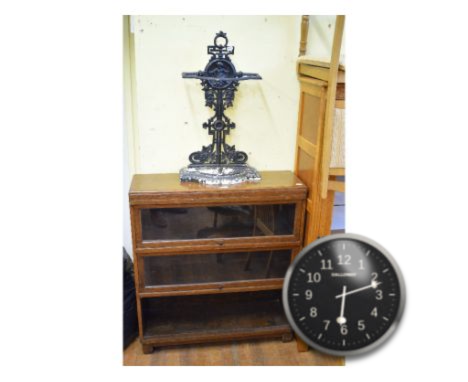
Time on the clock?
6:12
